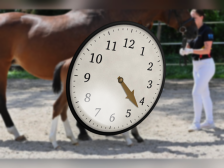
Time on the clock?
4:22
